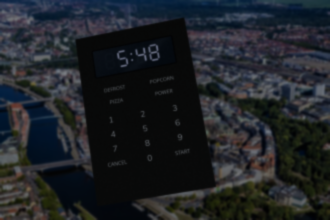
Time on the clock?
5:48
